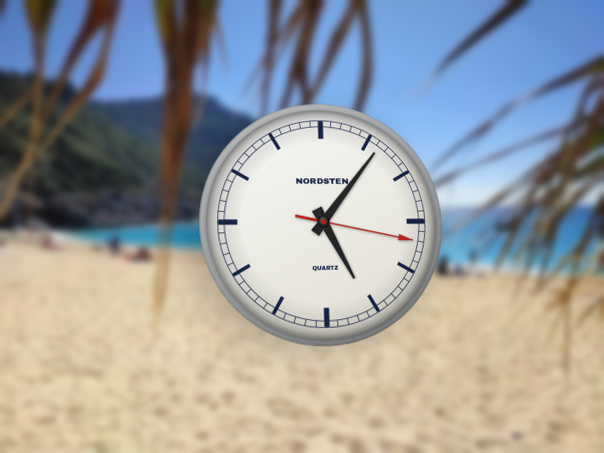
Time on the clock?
5:06:17
